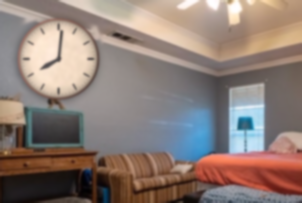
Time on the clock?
8:01
